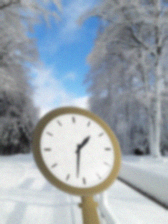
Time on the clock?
1:32
